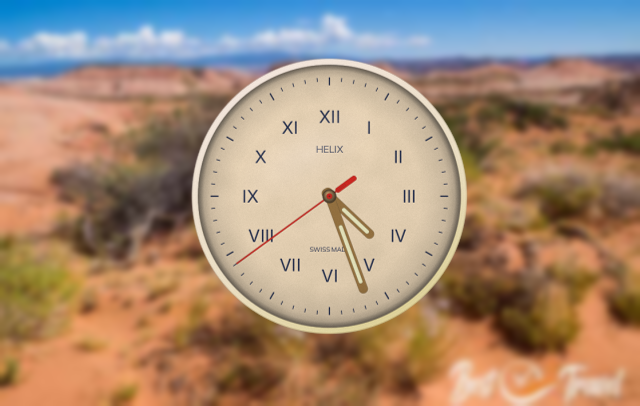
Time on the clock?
4:26:39
